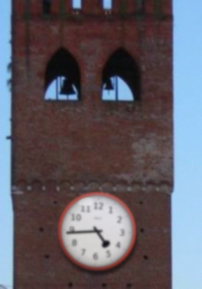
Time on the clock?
4:44
